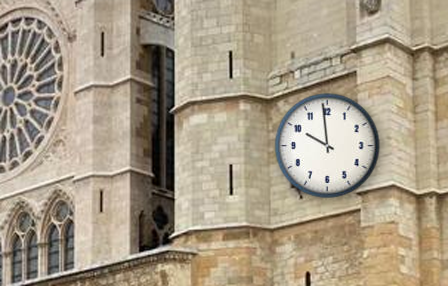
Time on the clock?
9:59
